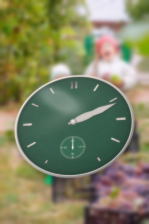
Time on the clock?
2:11
